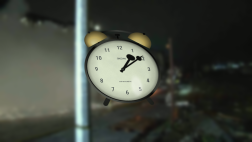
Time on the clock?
1:09
